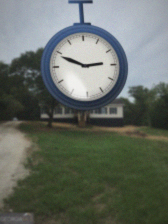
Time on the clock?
2:49
